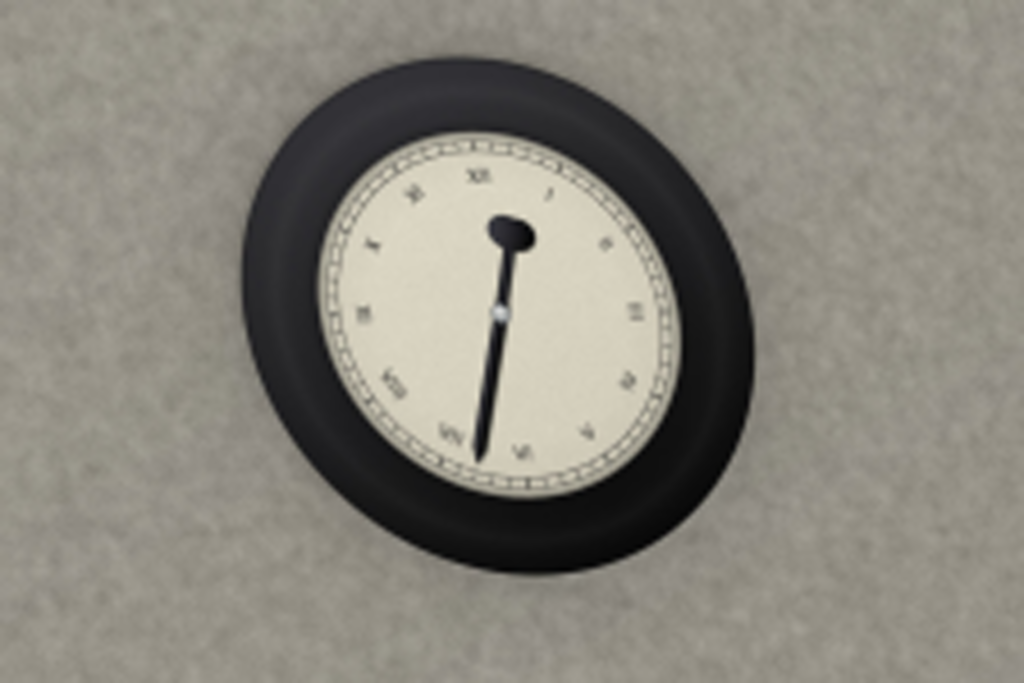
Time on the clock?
12:33
